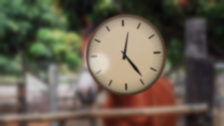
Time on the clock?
12:24
